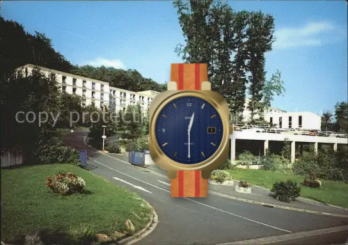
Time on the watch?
12:30
